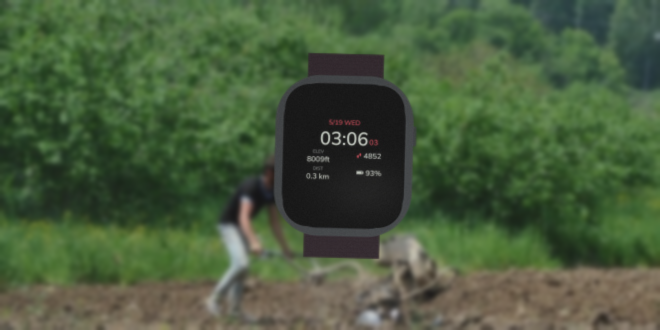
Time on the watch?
3:06
